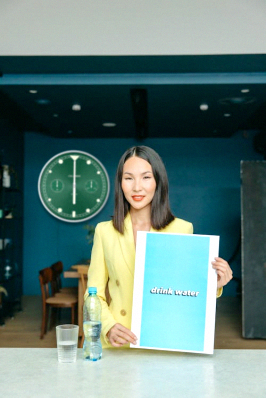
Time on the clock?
6:00
